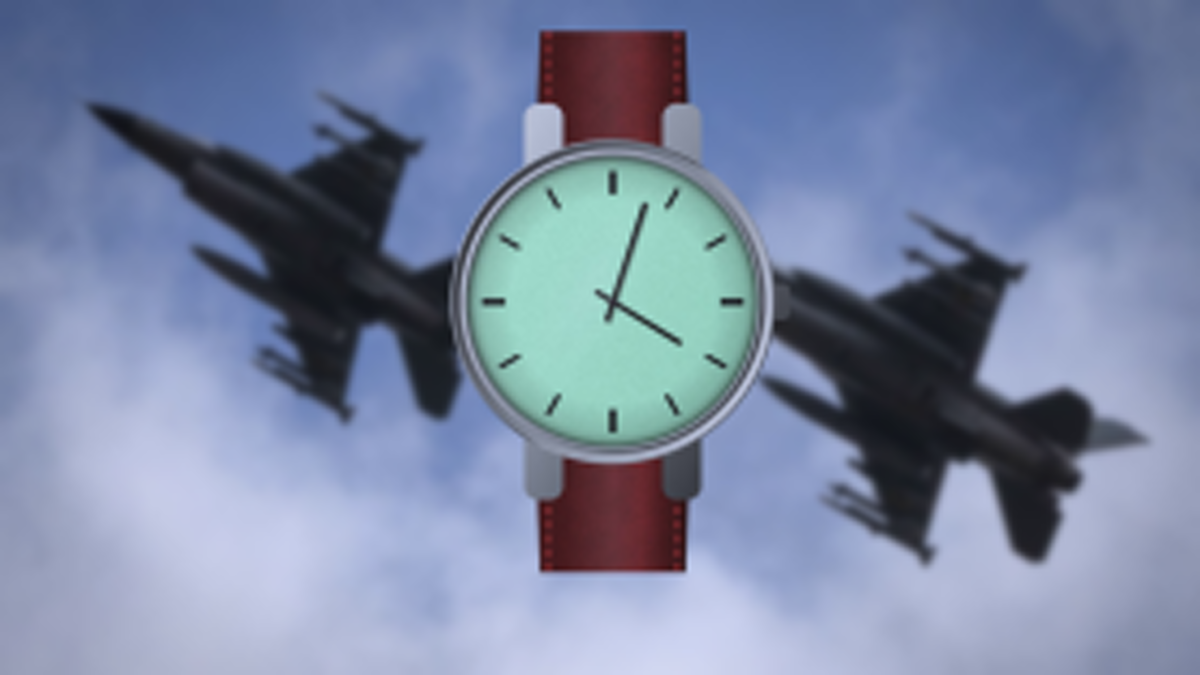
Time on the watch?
4:03
